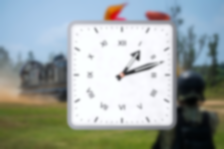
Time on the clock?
1:12
